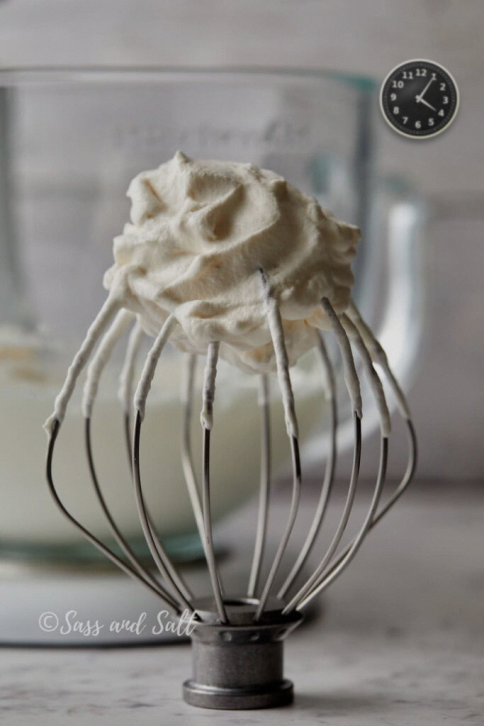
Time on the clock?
4:05
